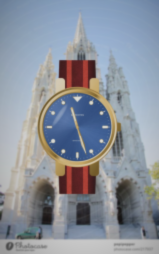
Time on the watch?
11:27
